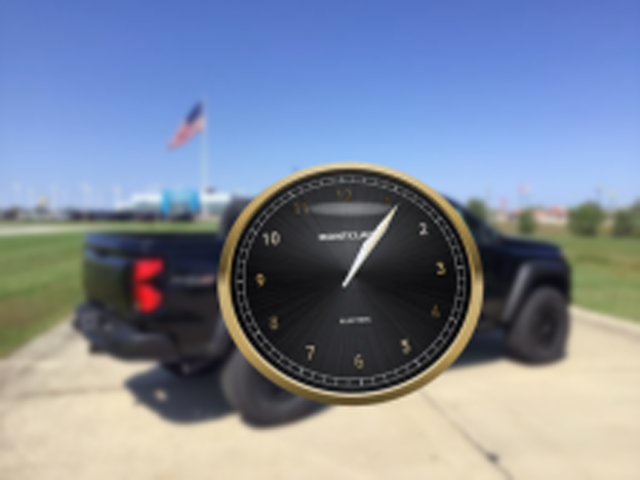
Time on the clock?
1:06
